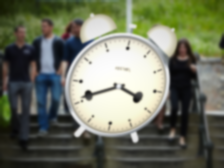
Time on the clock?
3:41
